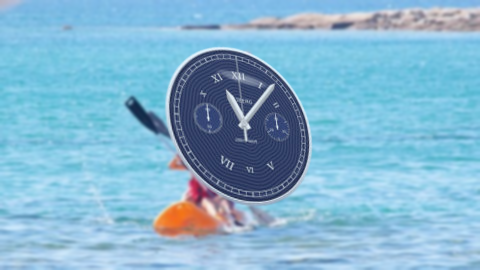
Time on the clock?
11:07
